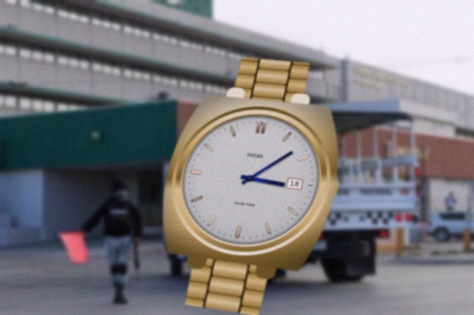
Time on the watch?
3:08
